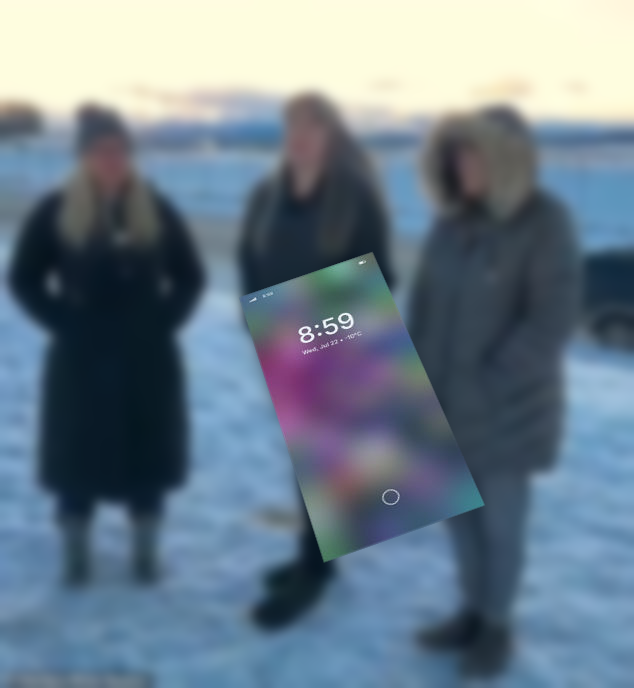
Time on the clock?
8:59
